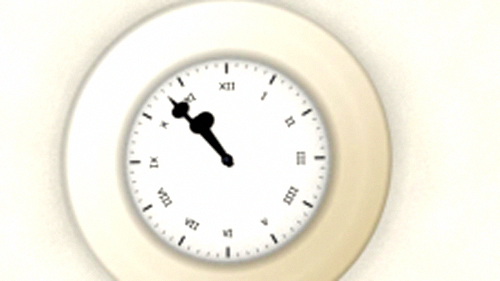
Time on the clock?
10:53
